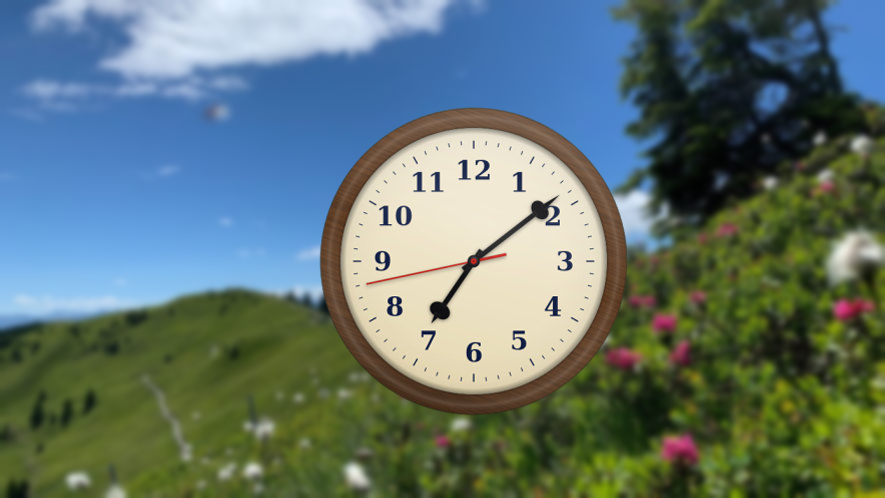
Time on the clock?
7:08:43
